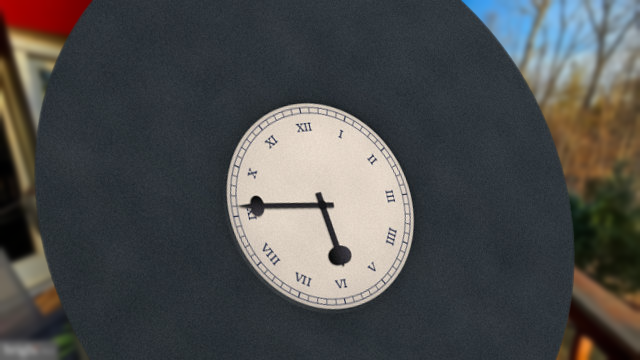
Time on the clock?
5:46
